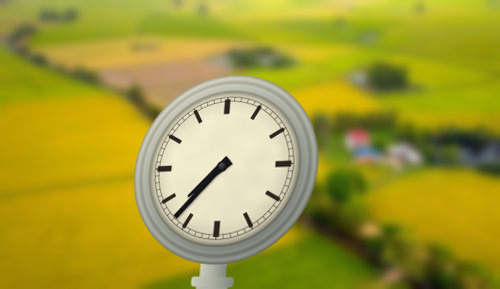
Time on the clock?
7:37
